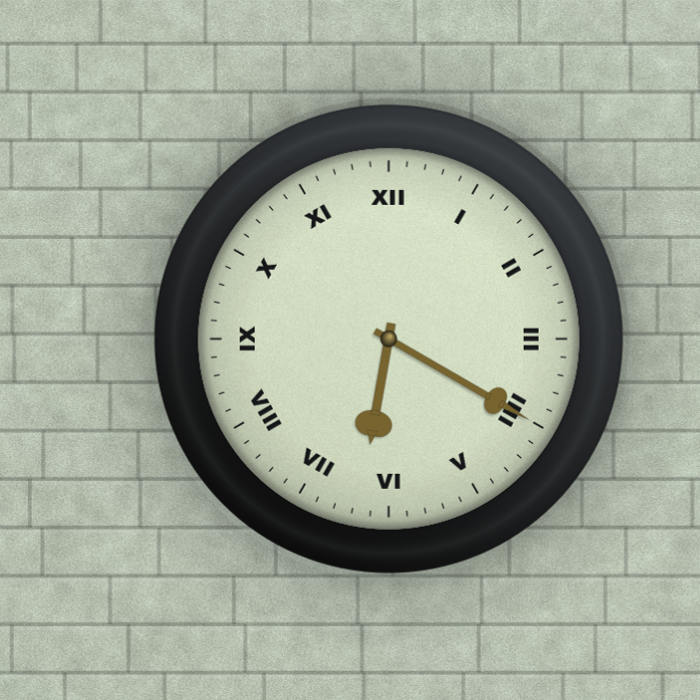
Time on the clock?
6:20
